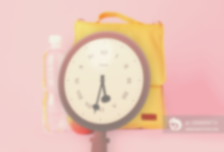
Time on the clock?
5:32
